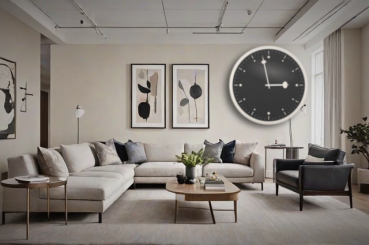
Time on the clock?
2:58
